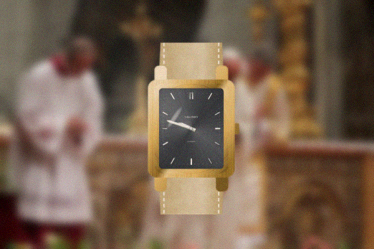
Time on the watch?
9:48
